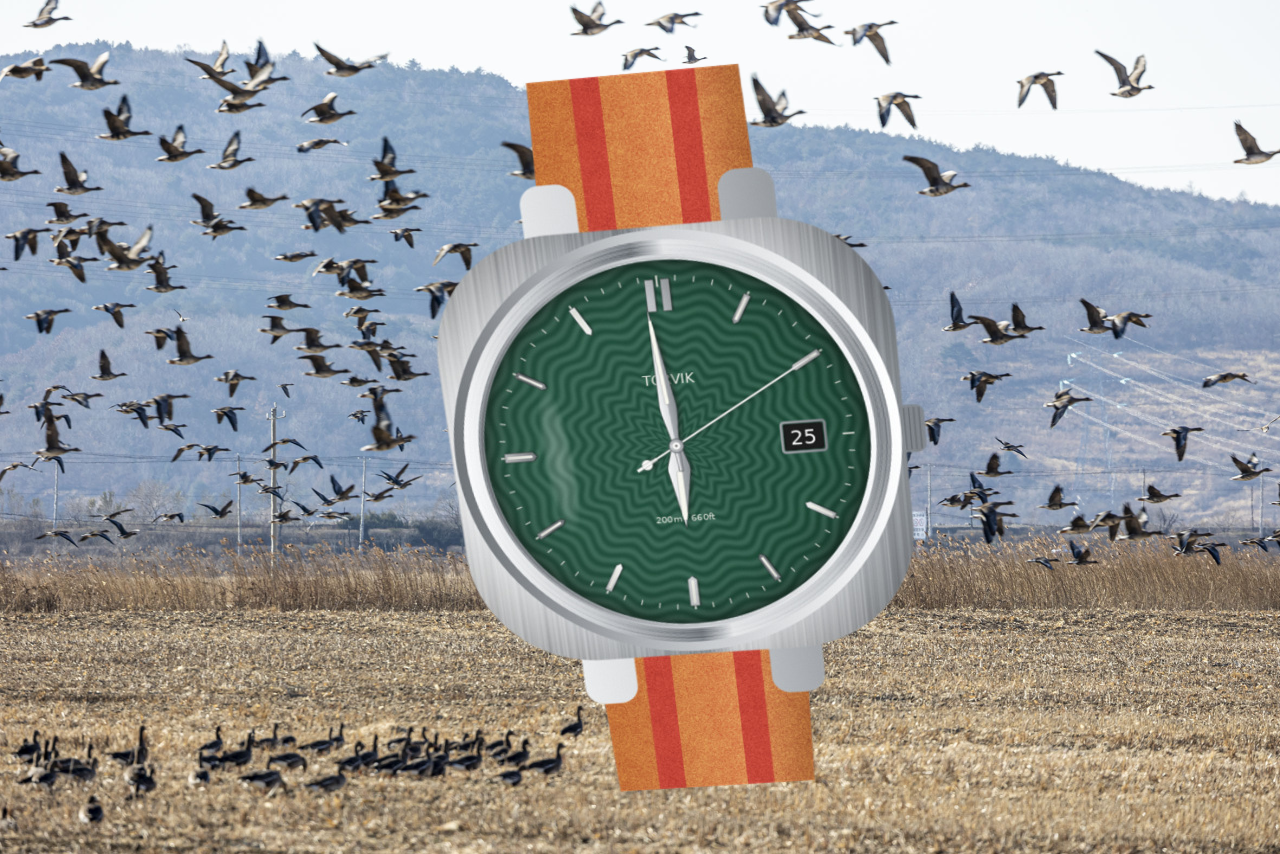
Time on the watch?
5:59:10
